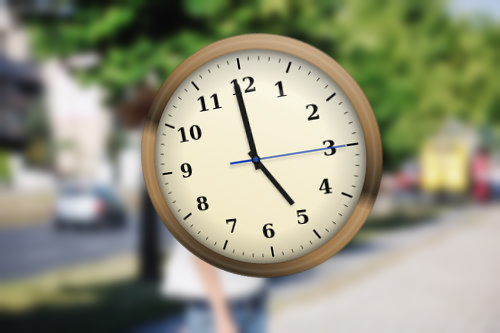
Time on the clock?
4:59:15
